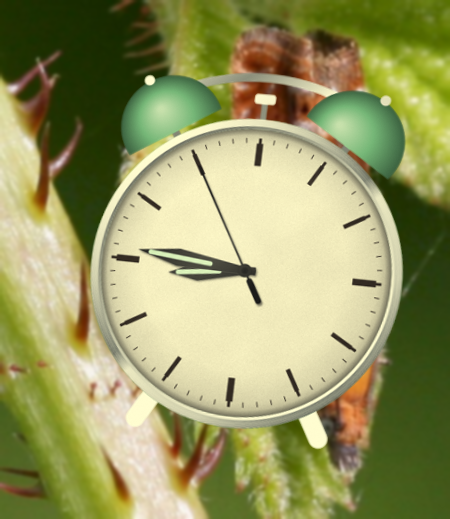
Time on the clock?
8:45:55
